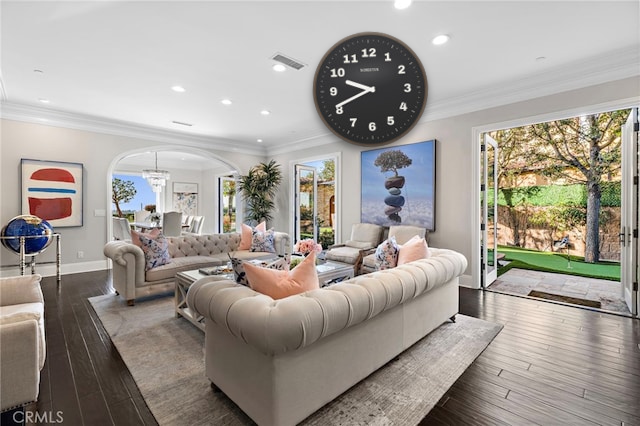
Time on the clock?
9:41
